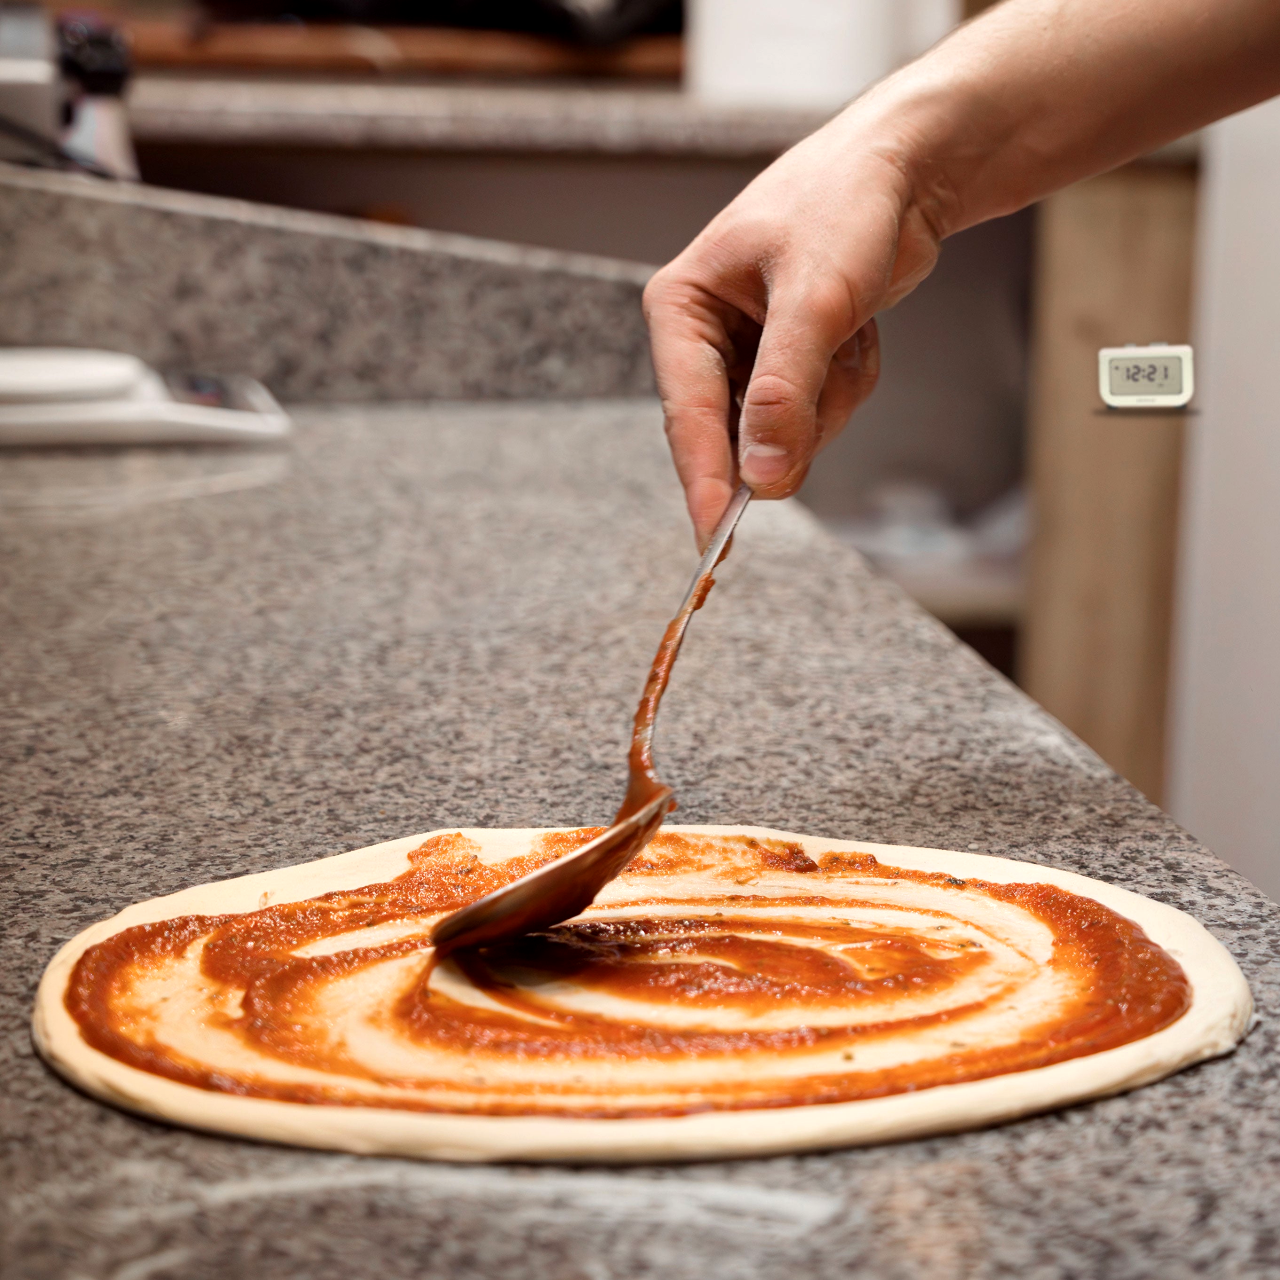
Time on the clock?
12:21
